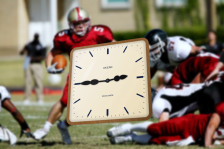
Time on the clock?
2:45
